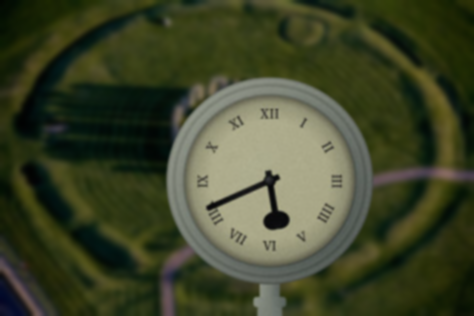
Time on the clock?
5:41
